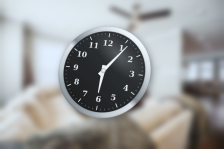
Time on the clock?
6:06
